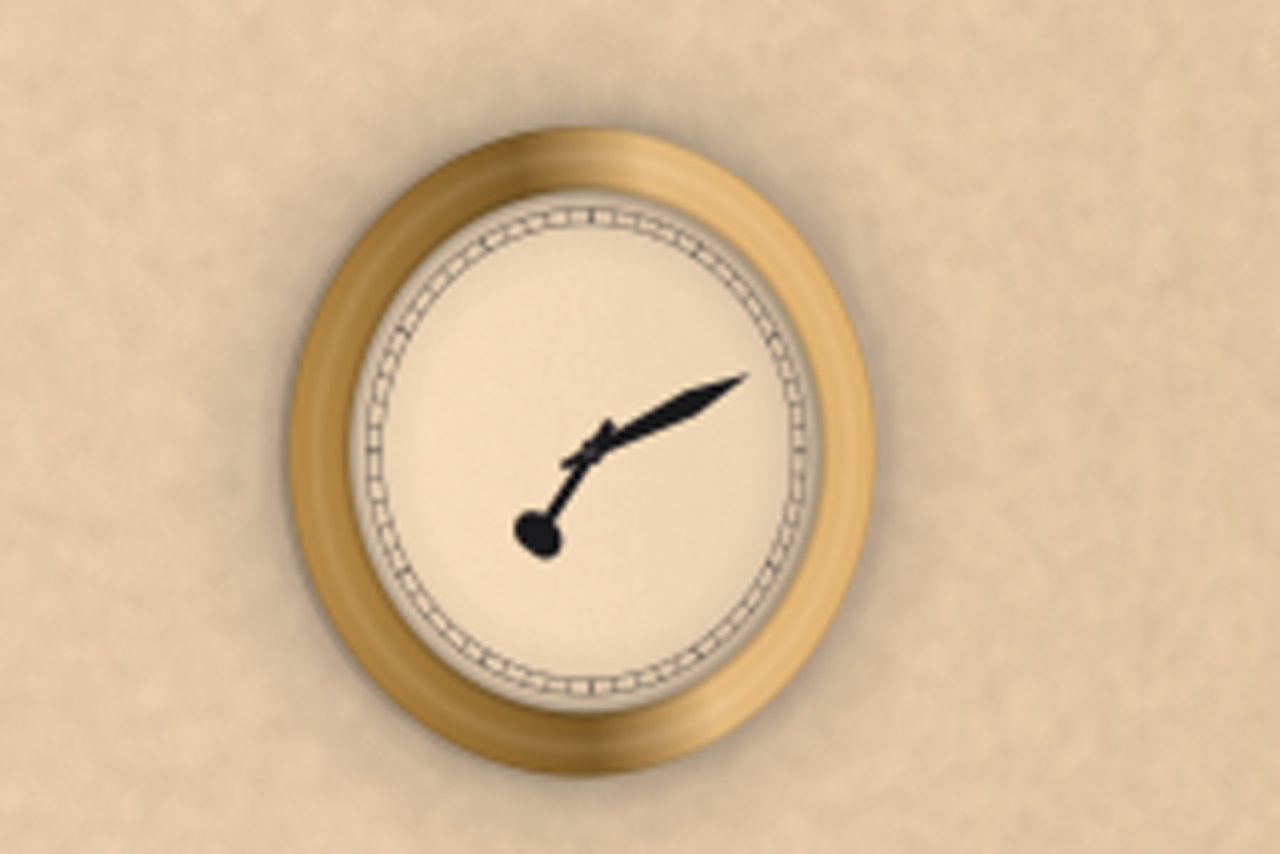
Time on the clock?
7:11
